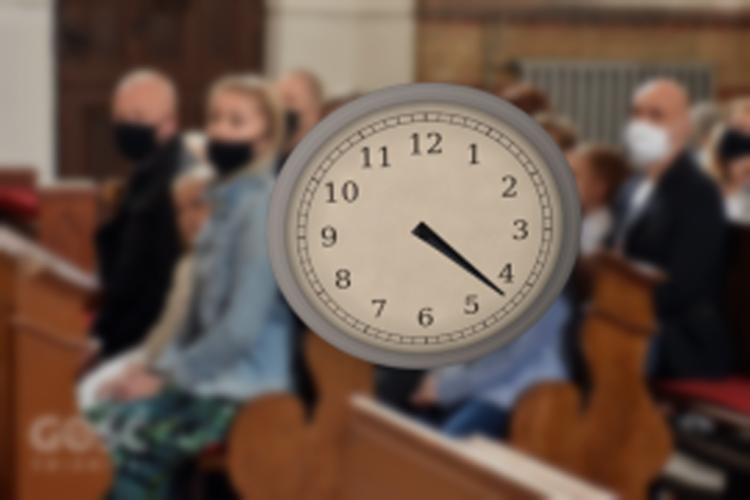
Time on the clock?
4:22
